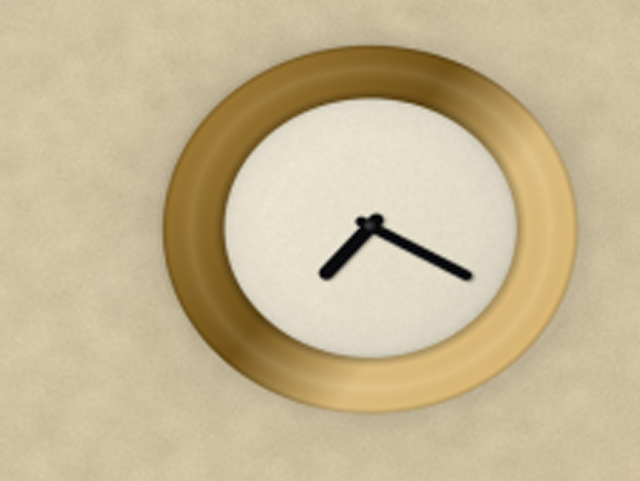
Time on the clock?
7:20
